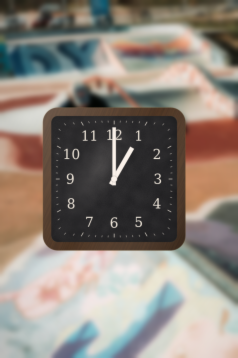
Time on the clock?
1:00
